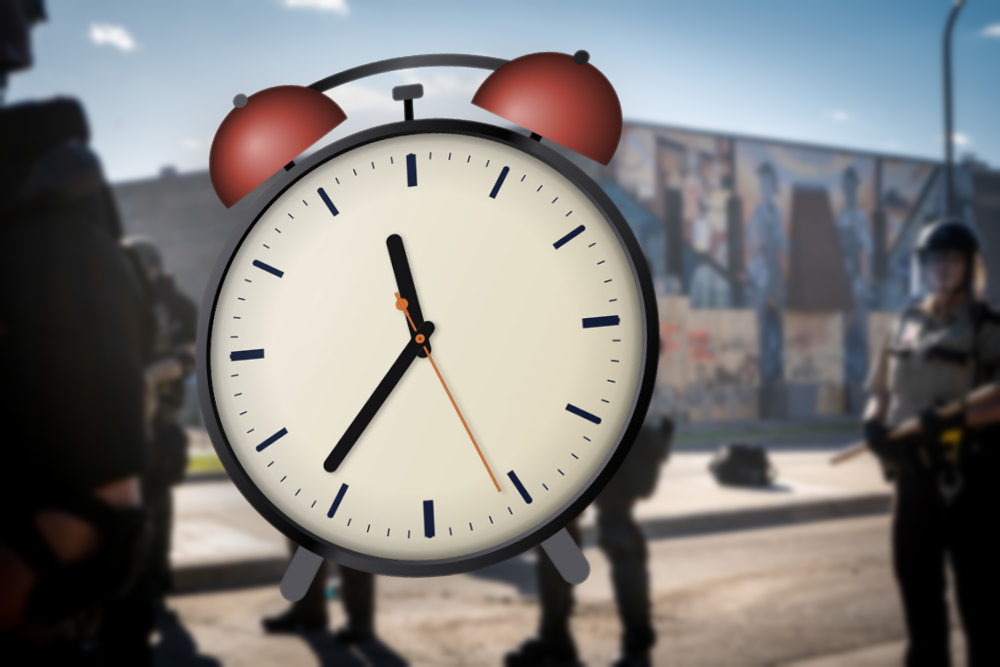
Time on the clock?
11:36:26
